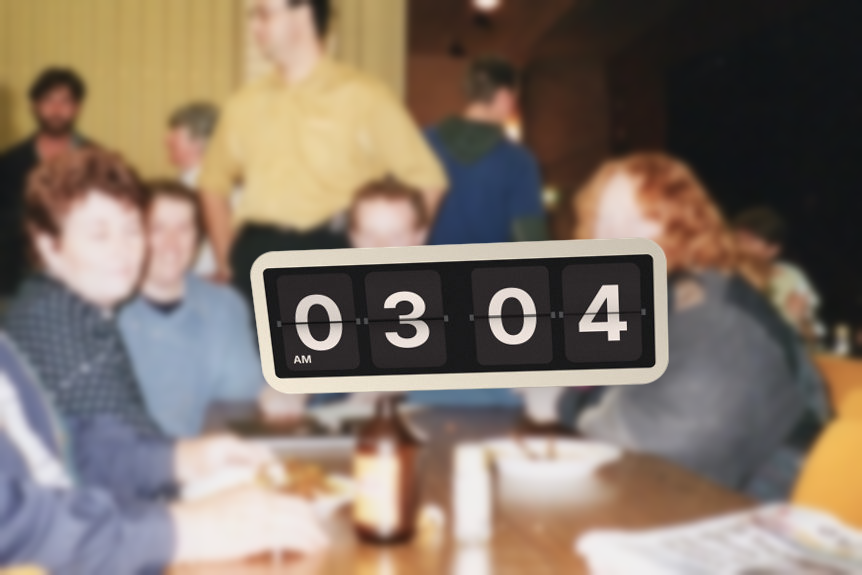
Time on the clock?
3:04
